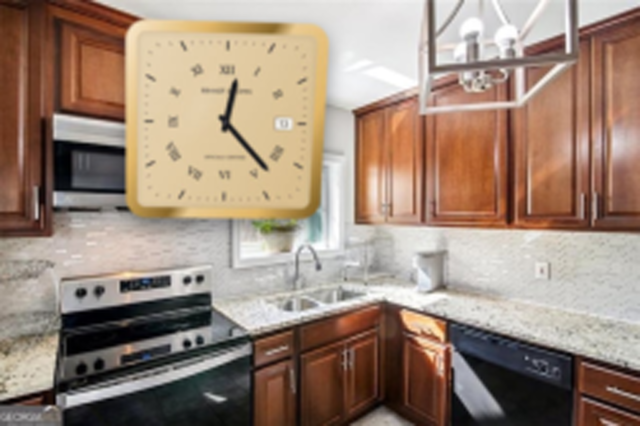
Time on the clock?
12:23
